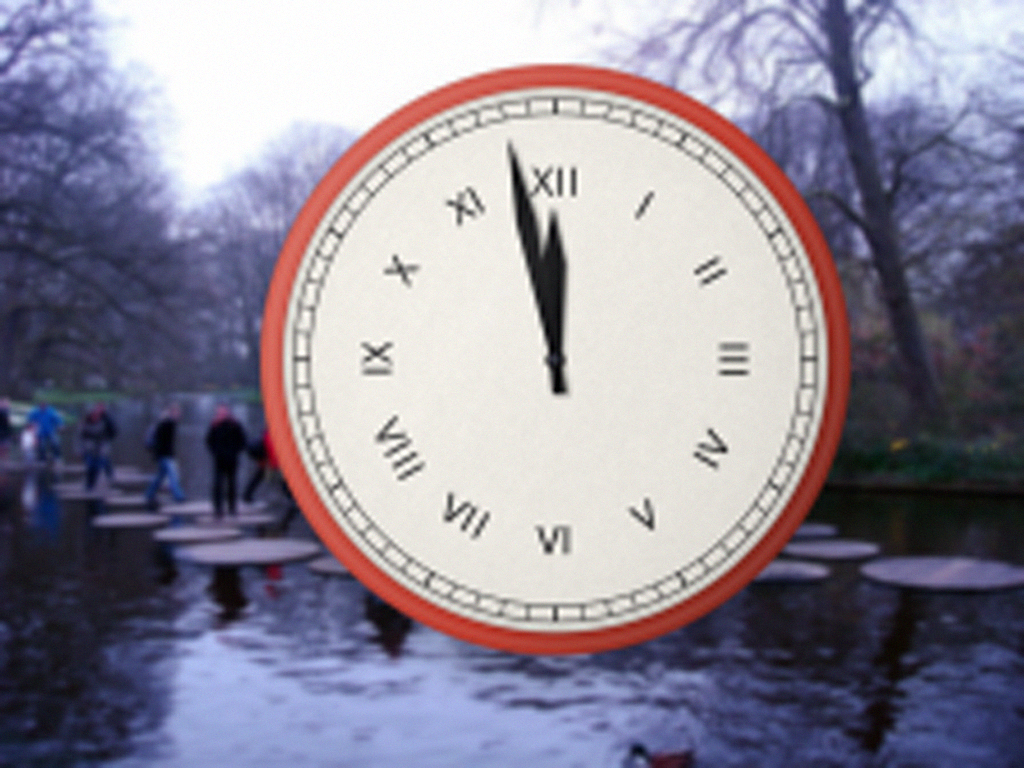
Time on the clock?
11:58
